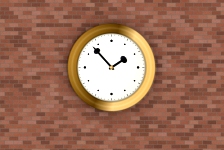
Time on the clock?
1:53
